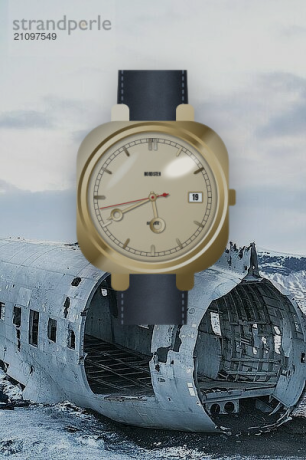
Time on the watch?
5:40:43
